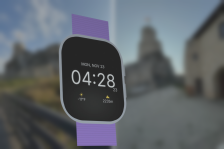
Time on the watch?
4:28
